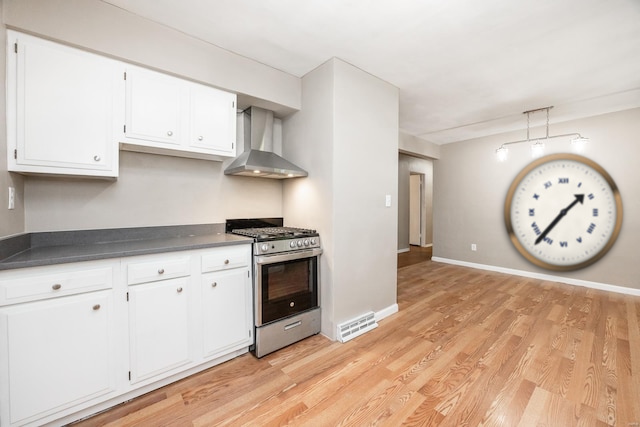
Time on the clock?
1:37
